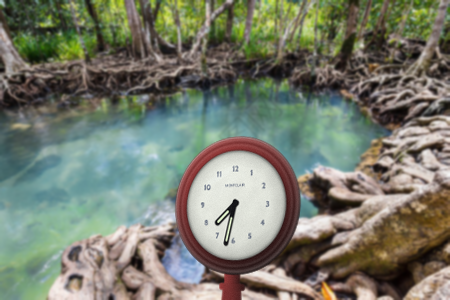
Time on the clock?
7:32
